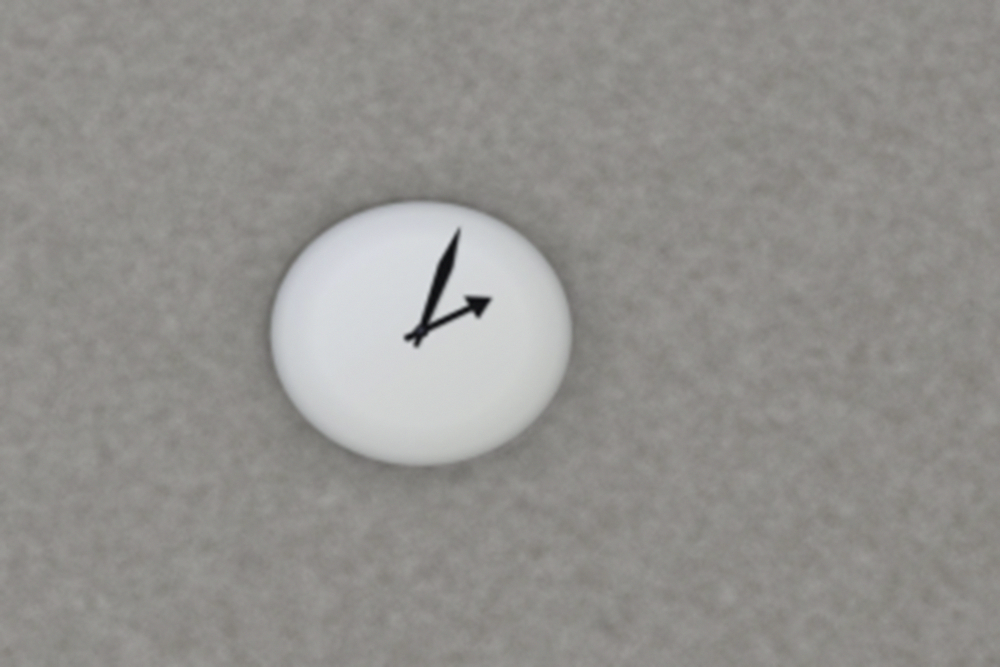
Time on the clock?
2:03
